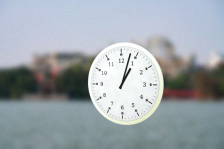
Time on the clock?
1:03
